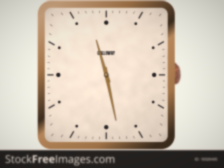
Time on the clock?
11:28
